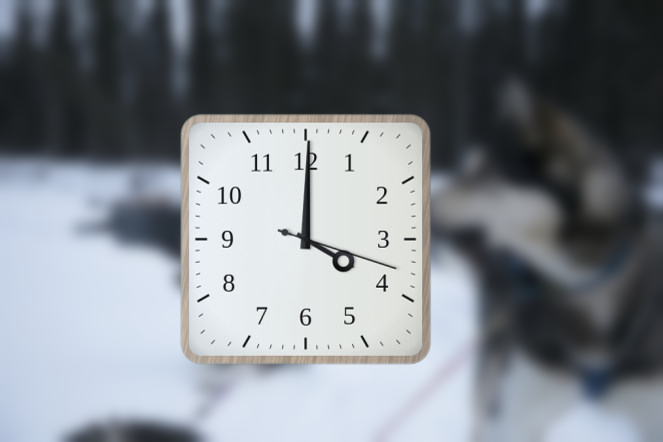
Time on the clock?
4:00:18
